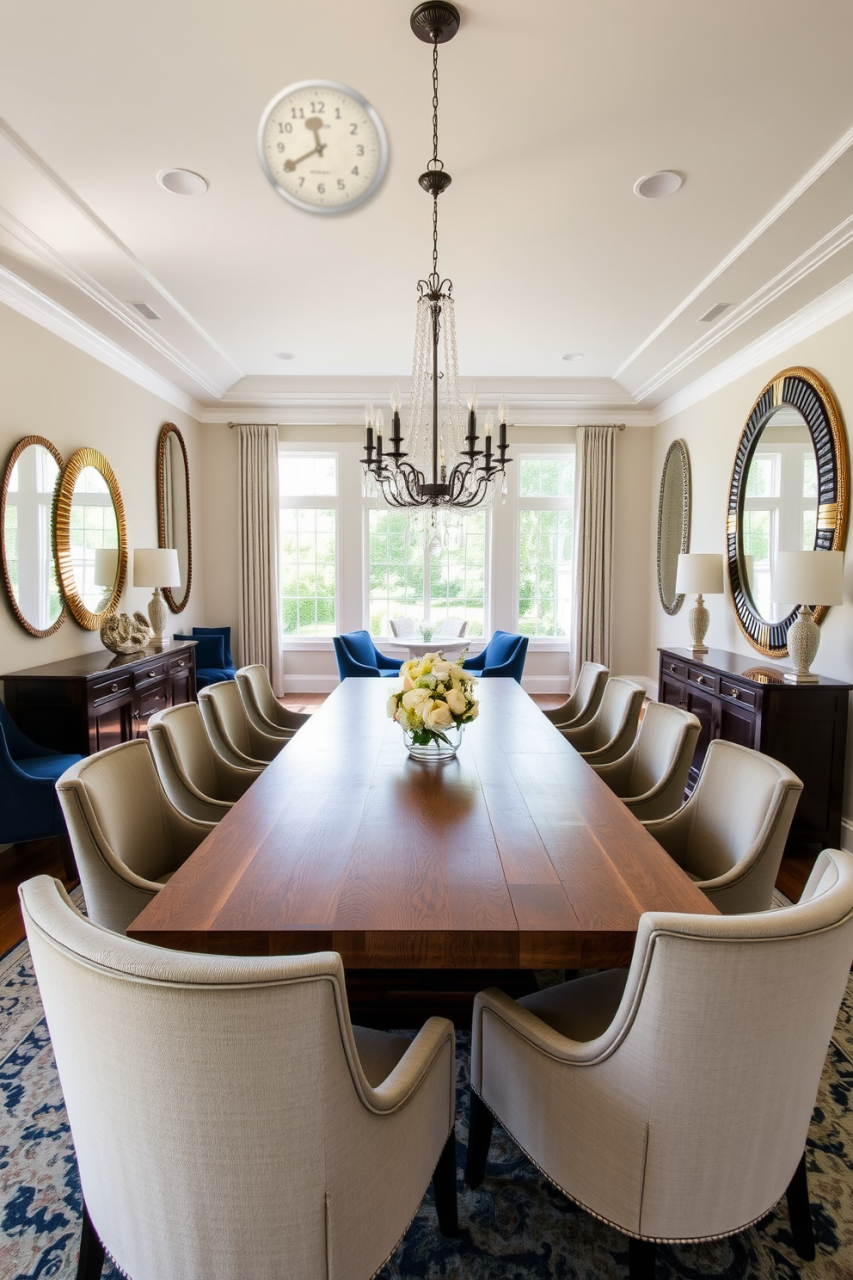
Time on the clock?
11:40
